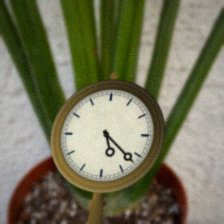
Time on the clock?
5:22
